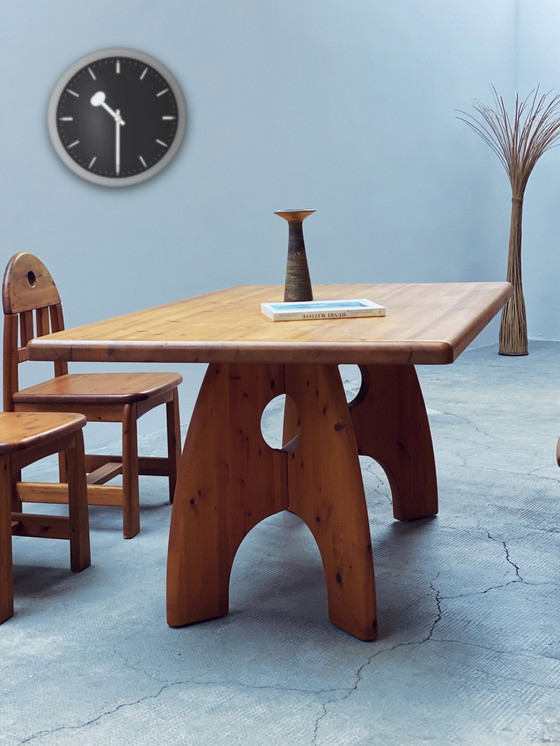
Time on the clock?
10:30
